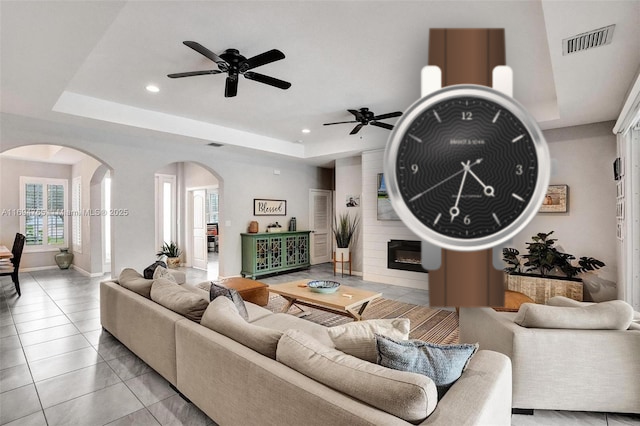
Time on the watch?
4:32:40
